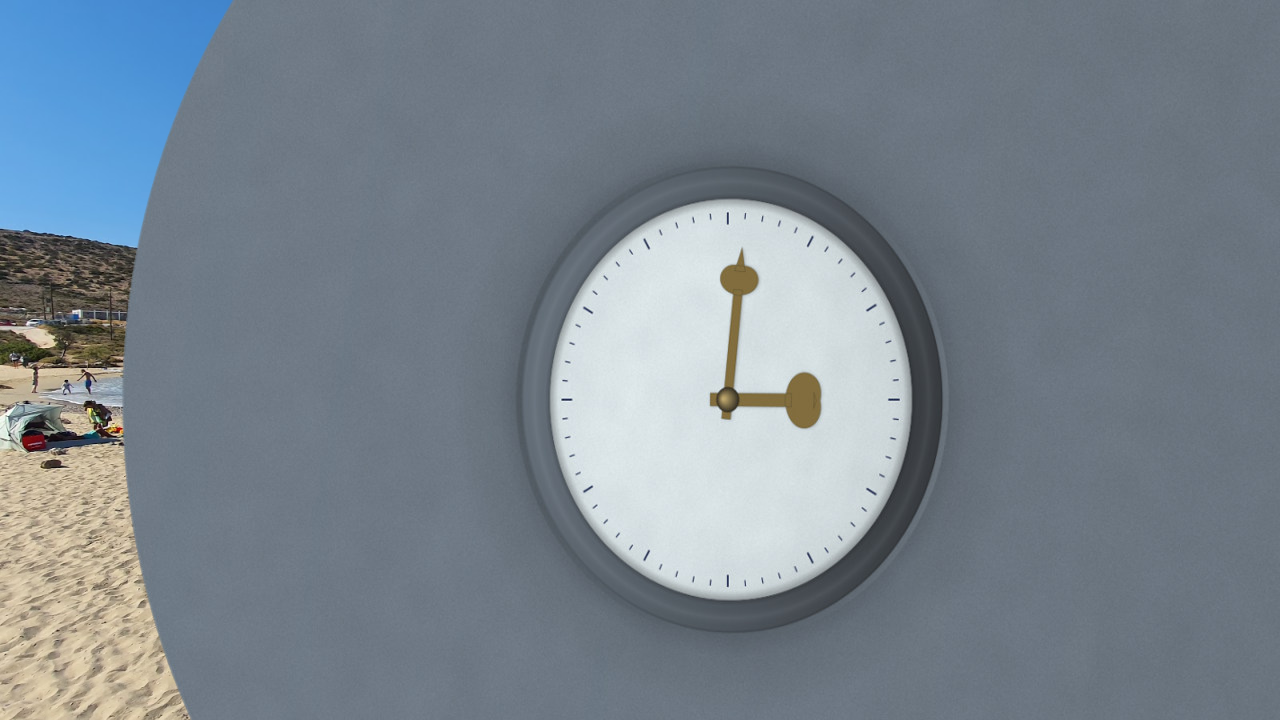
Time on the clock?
3:01
